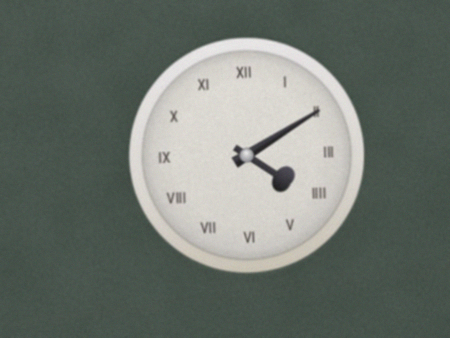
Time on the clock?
4:10
